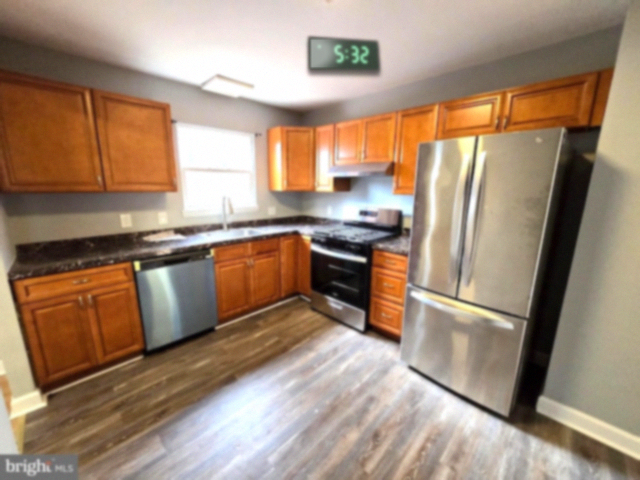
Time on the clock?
5:32
